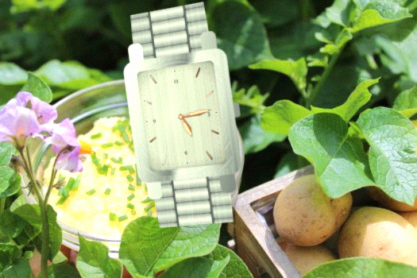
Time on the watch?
5:14
